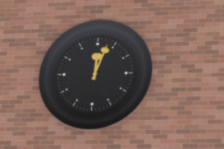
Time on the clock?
12:03
